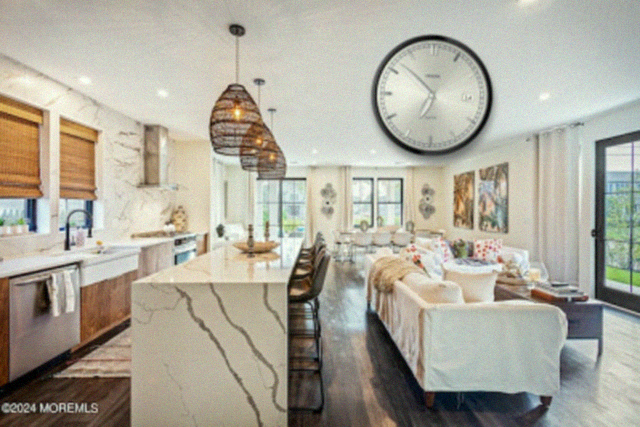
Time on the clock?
6:52
